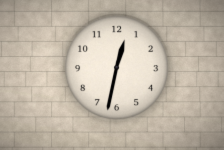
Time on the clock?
12:32
